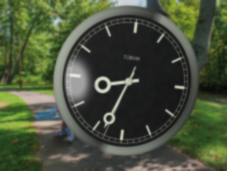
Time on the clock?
8:33:33
